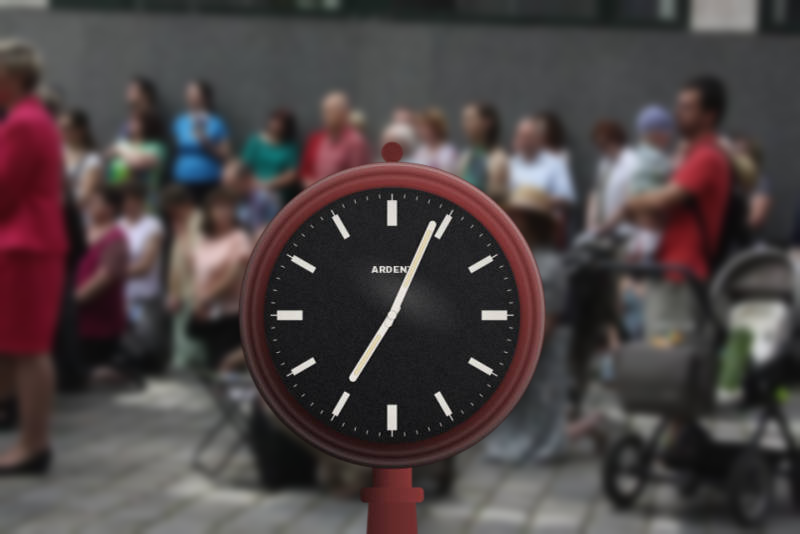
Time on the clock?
7:04
